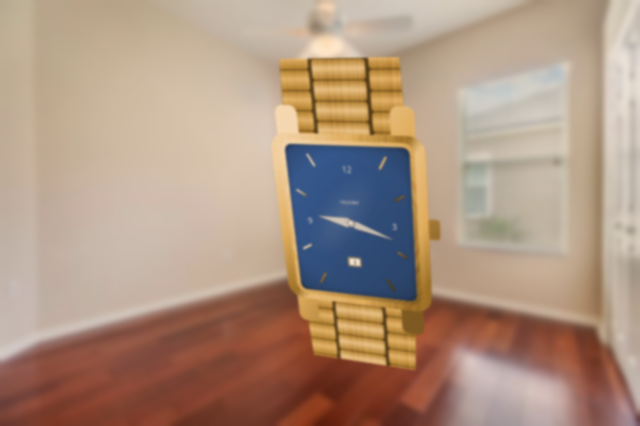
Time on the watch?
9:18
